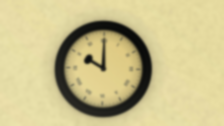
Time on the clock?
10:00
